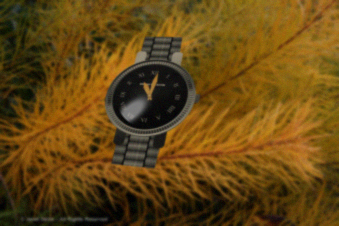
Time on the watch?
11:01
